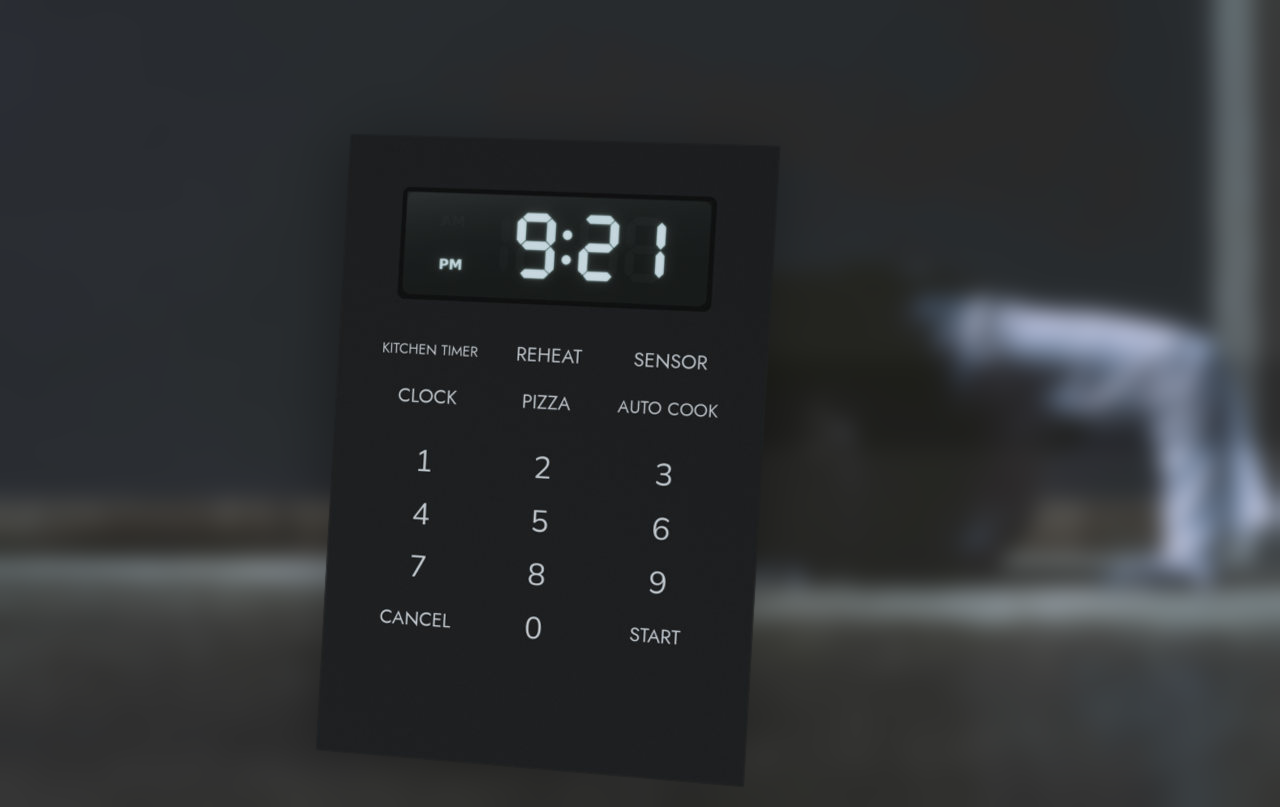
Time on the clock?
9:21
